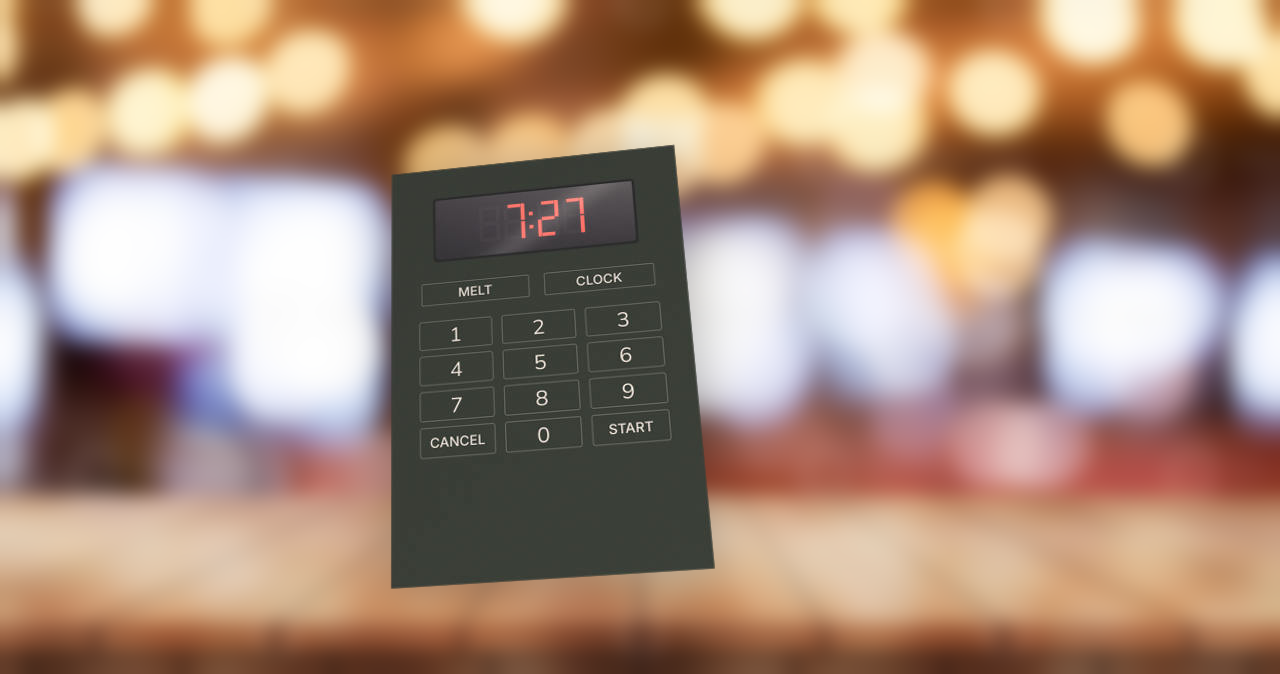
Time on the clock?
7:27
